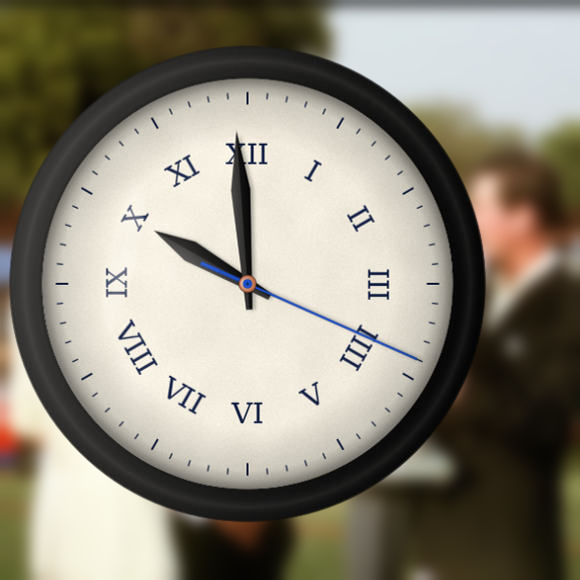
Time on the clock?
9:59:19
